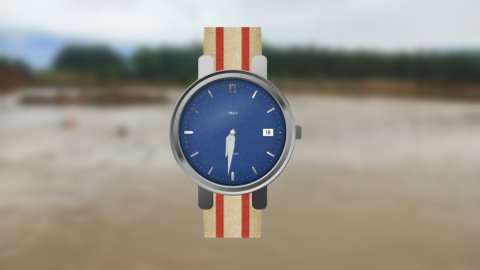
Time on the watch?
6:31
